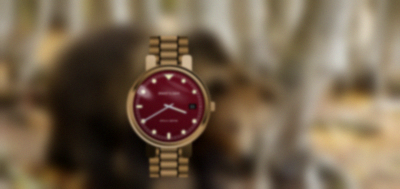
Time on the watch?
3:40
